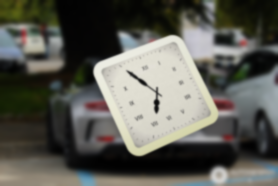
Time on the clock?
6:55
